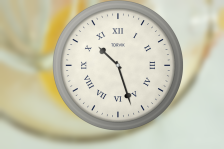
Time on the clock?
10:27
